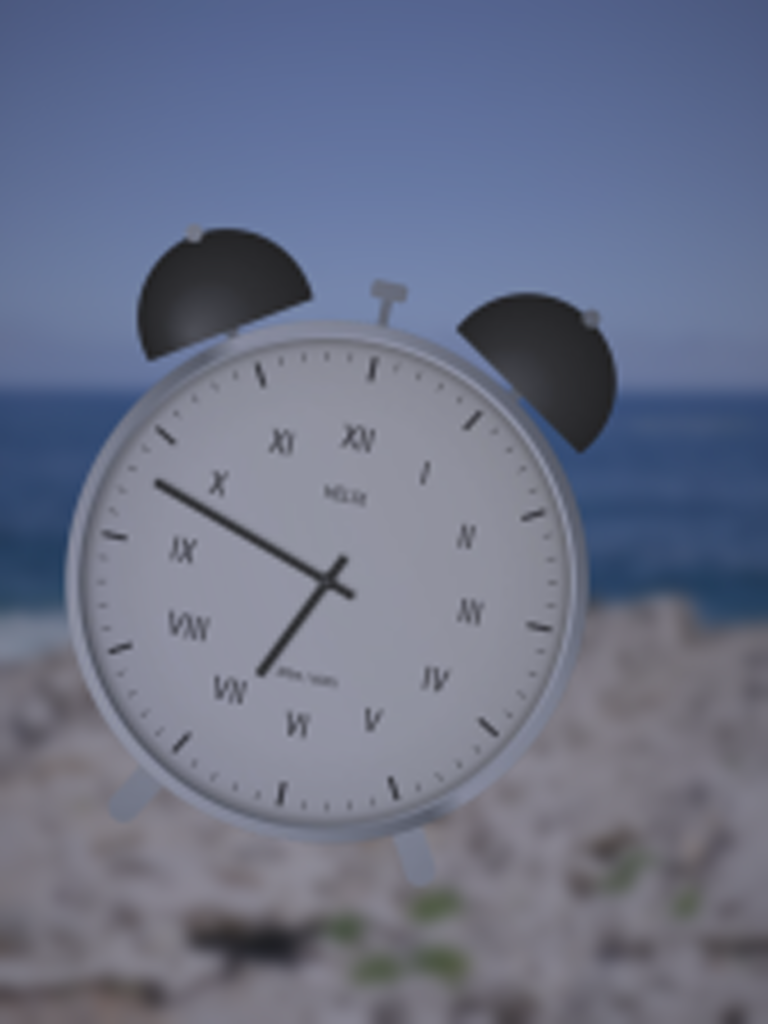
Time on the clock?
6:48
